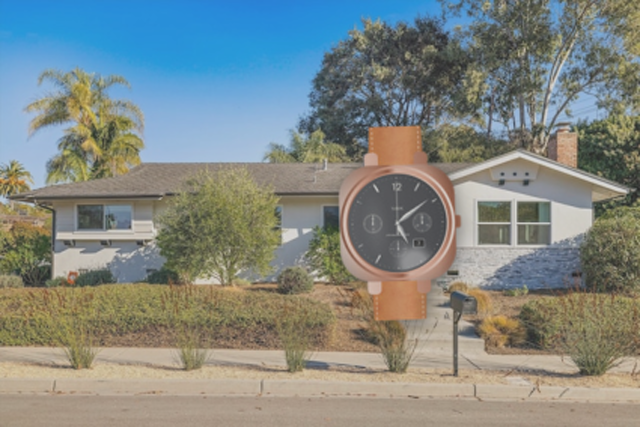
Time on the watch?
5:09
